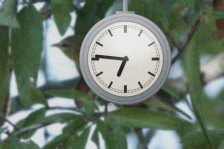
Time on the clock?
6:46
